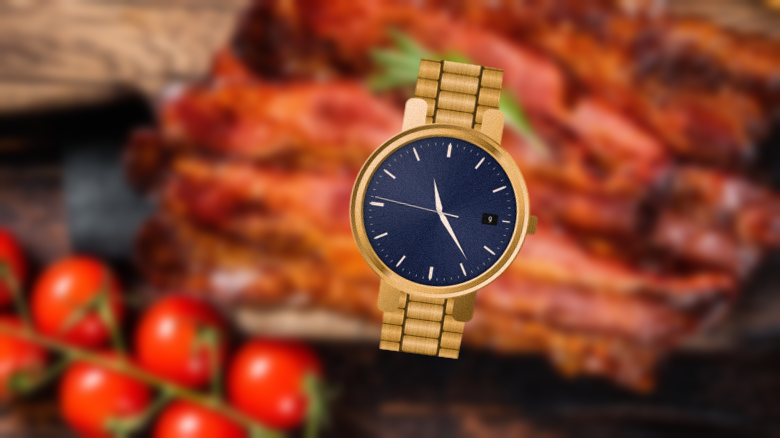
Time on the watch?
11:23:46
